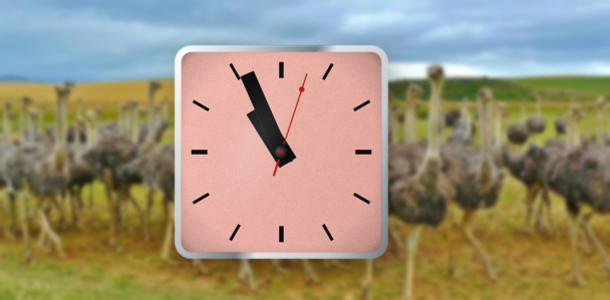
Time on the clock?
10:56:03
